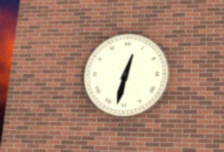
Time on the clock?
12:32
